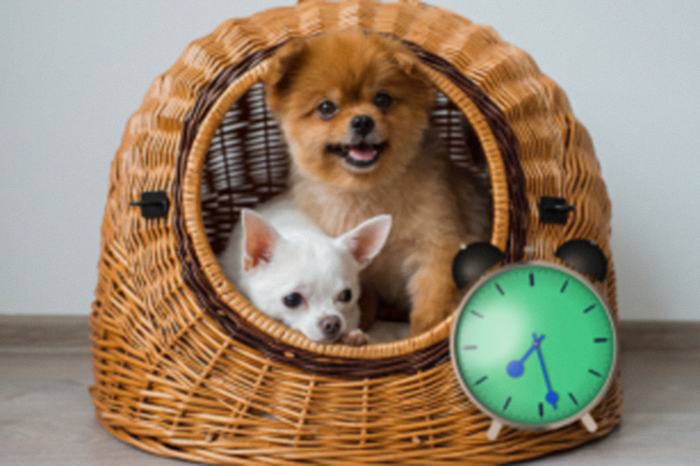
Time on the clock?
7:28
